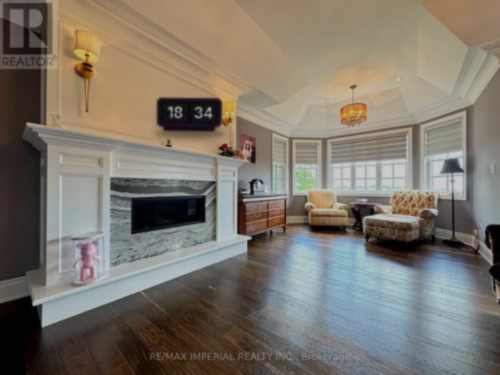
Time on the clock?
18:34
